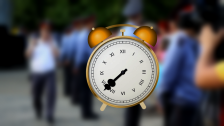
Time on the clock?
7:38
